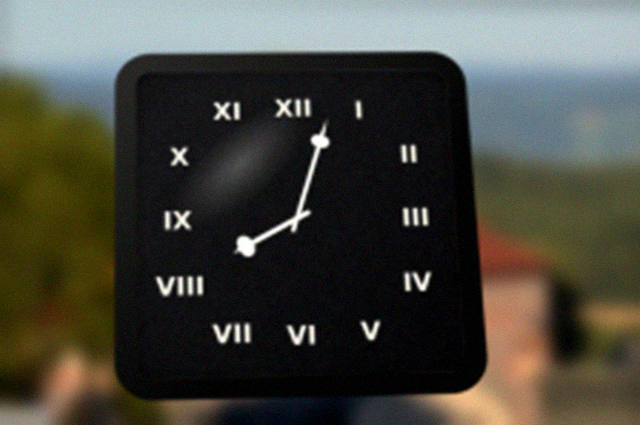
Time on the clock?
8:03
